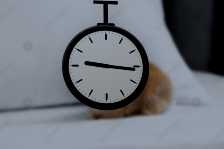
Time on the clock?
9:16
